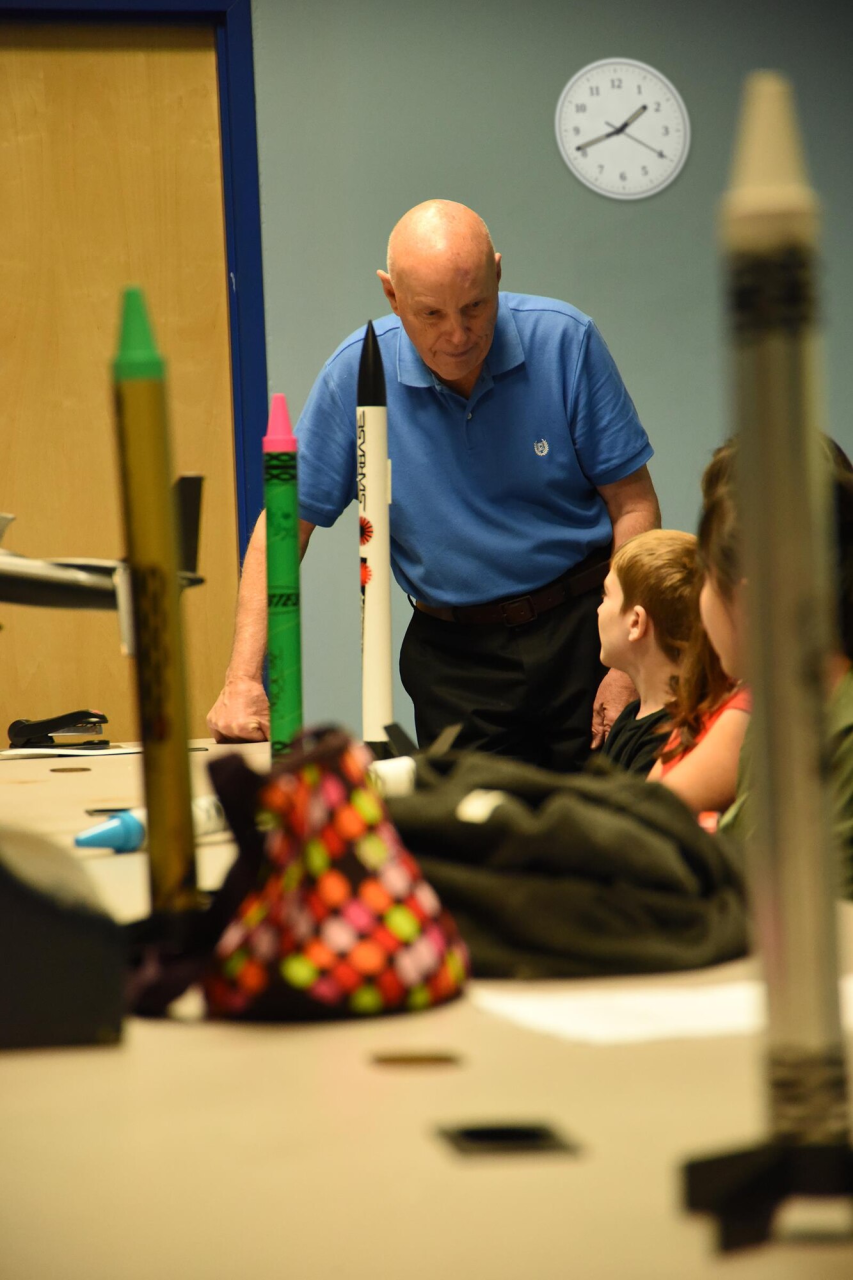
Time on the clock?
1:41:20
